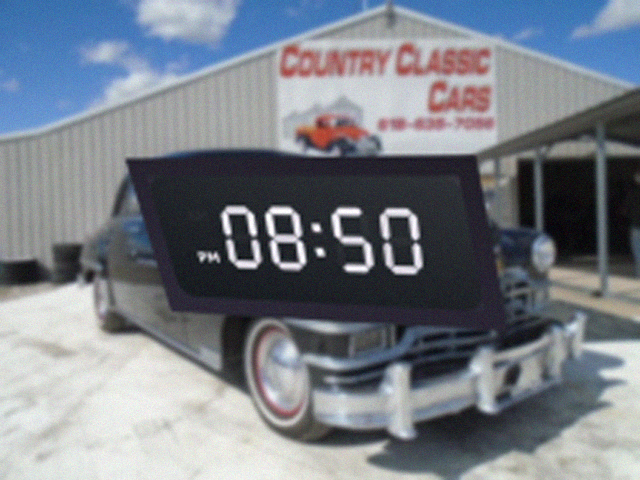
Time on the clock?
8:50
